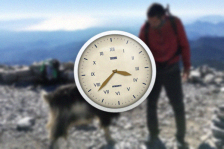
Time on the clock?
3:38
